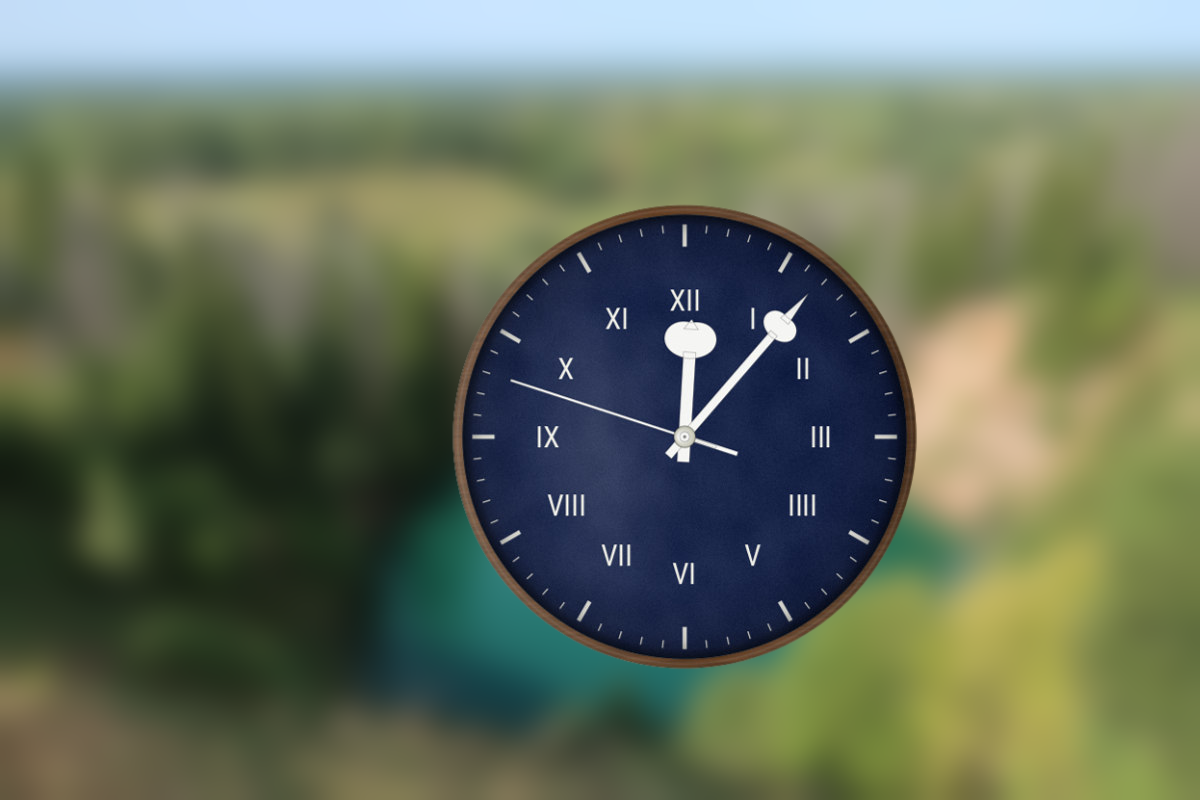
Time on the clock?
12:06:48
